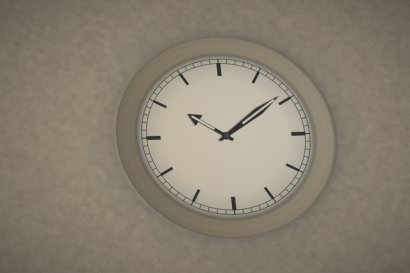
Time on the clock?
10:09
